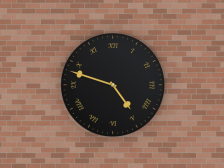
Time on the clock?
4:48
